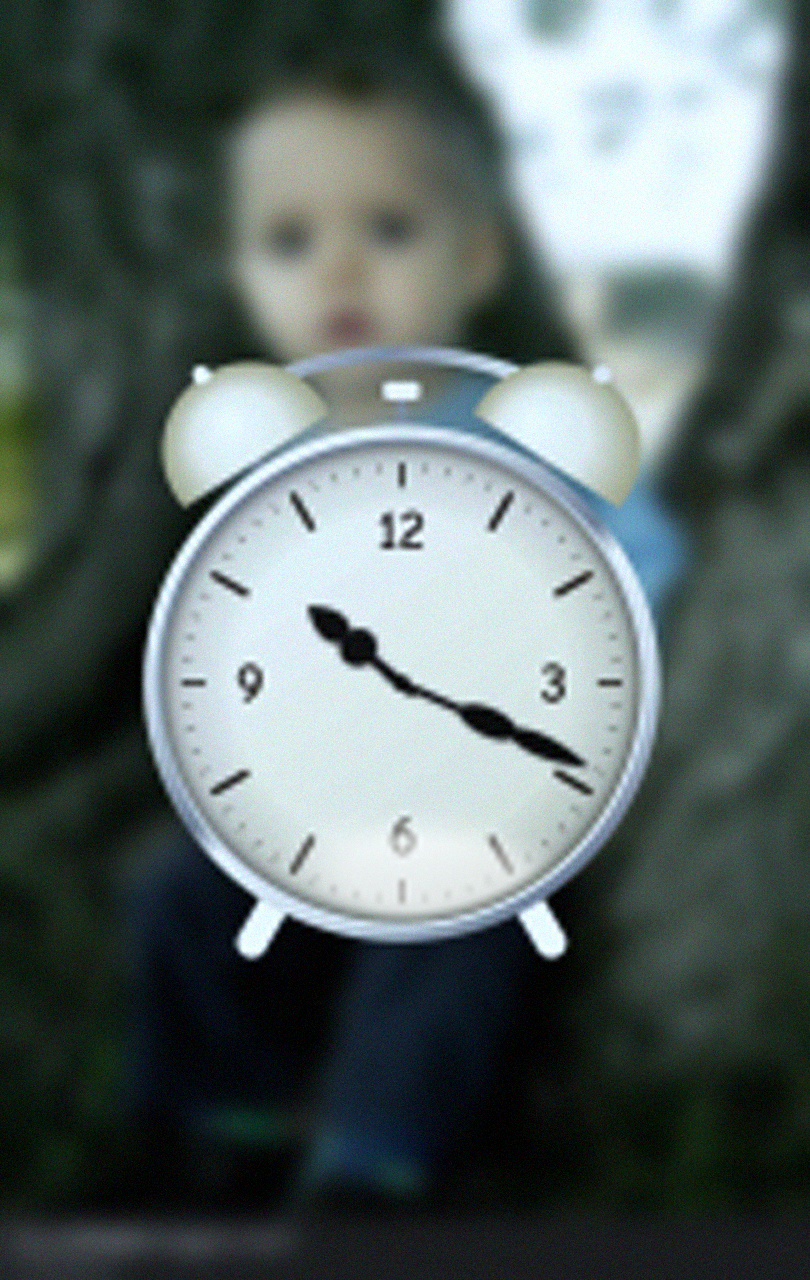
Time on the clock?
10:19
